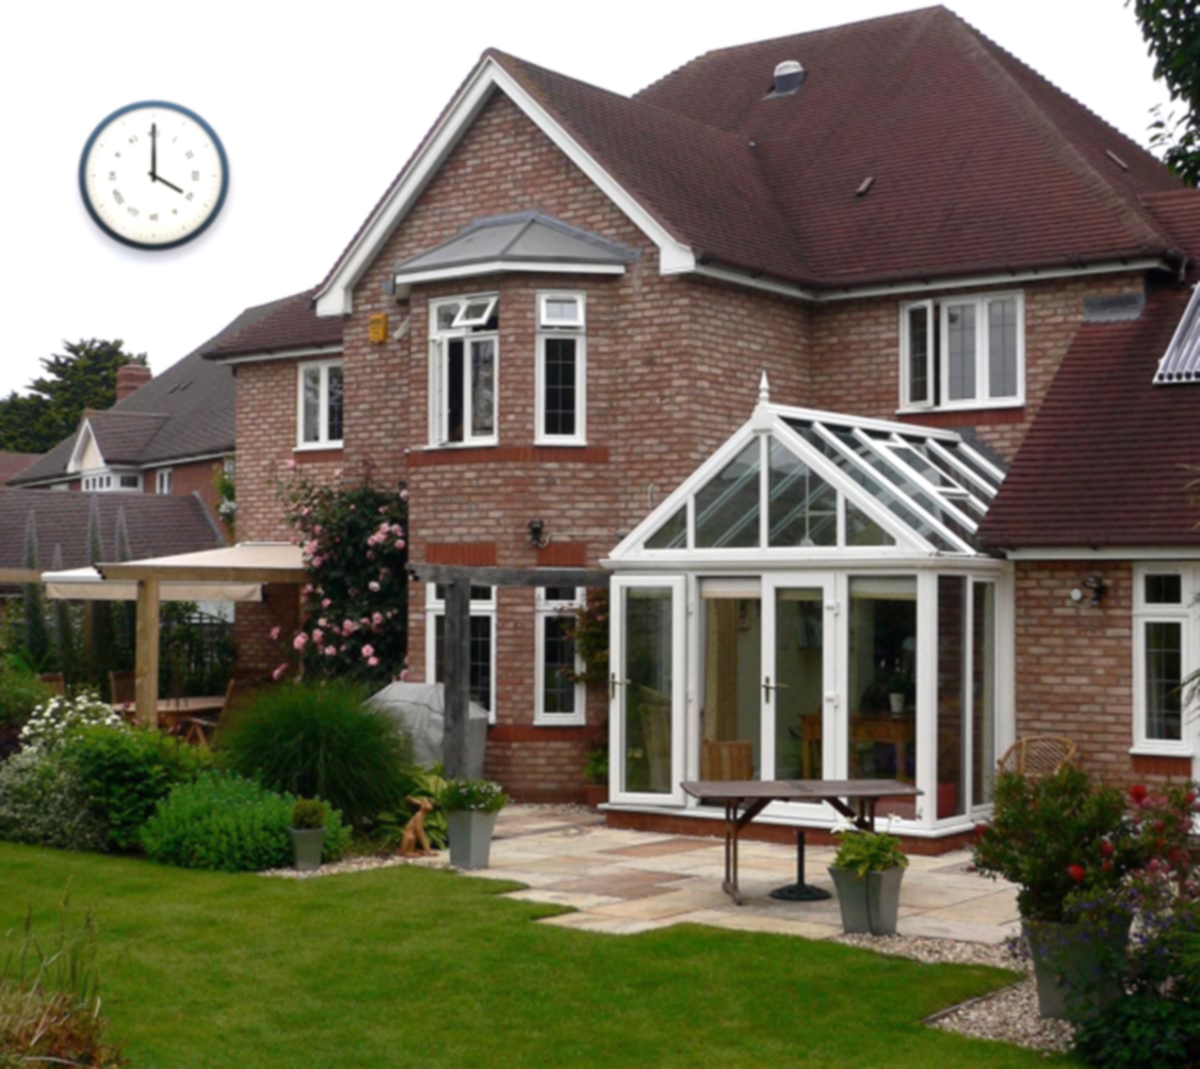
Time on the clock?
4:00
